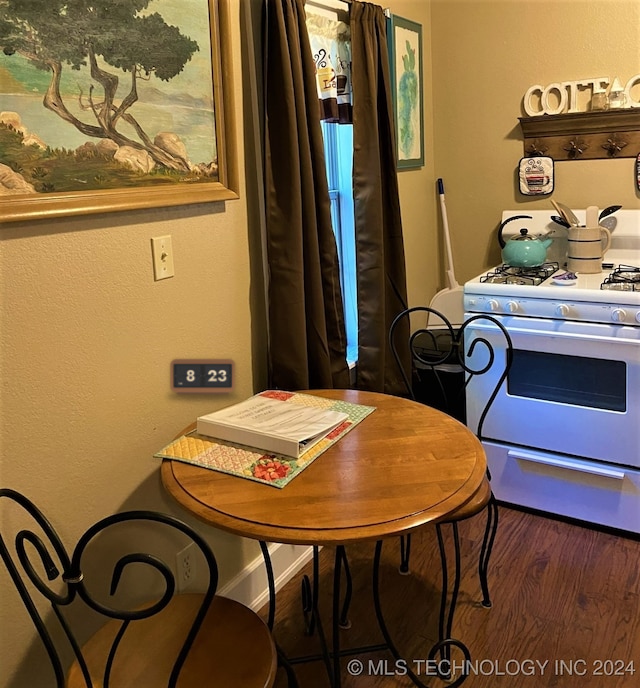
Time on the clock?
8:23
